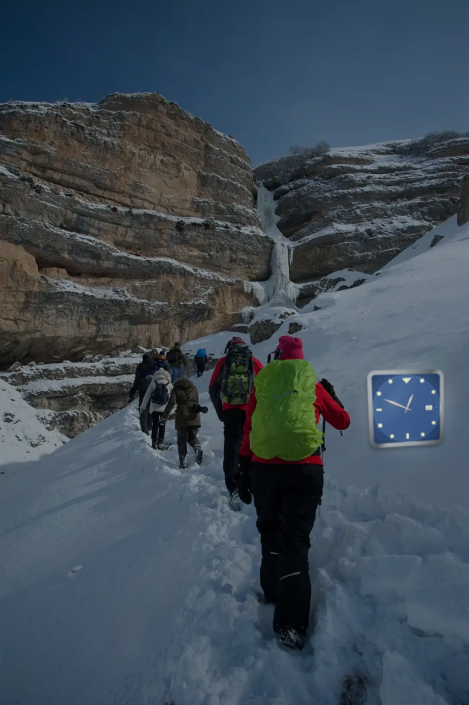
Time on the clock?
12:49
